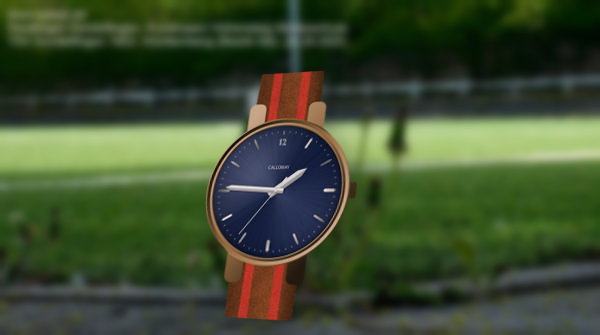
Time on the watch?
1:45:36
